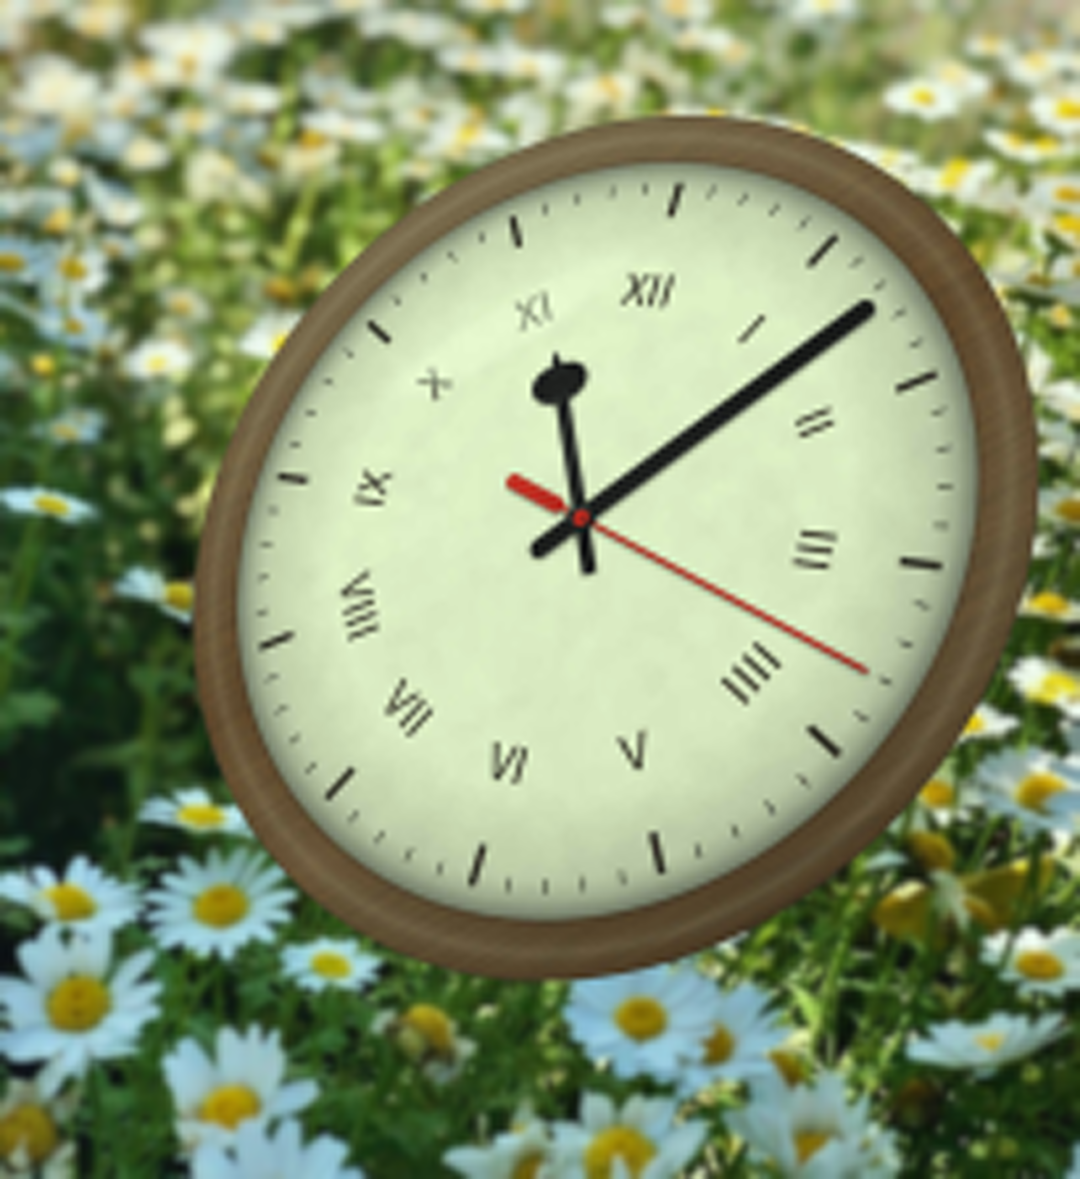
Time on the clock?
11:07:18
